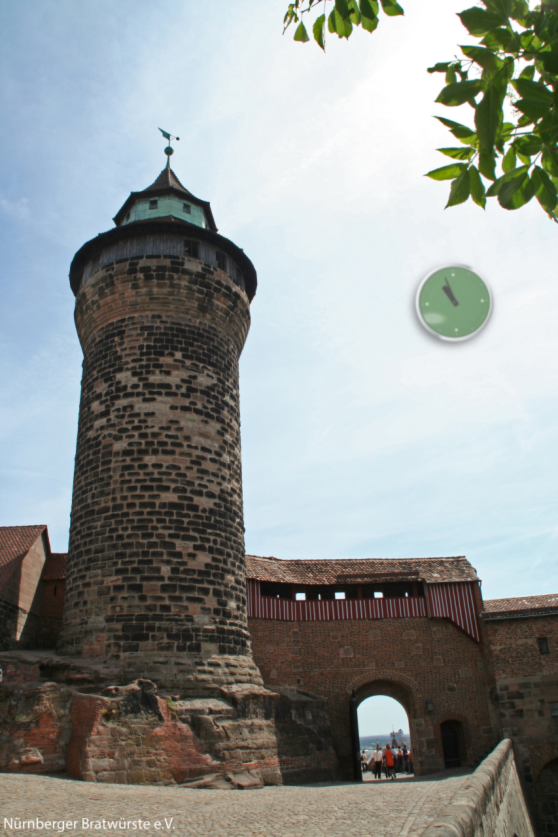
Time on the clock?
10:57
